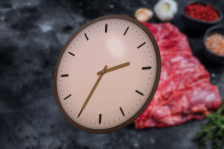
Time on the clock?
2:35
